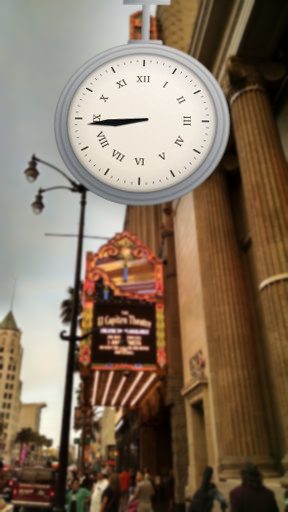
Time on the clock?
8:44
